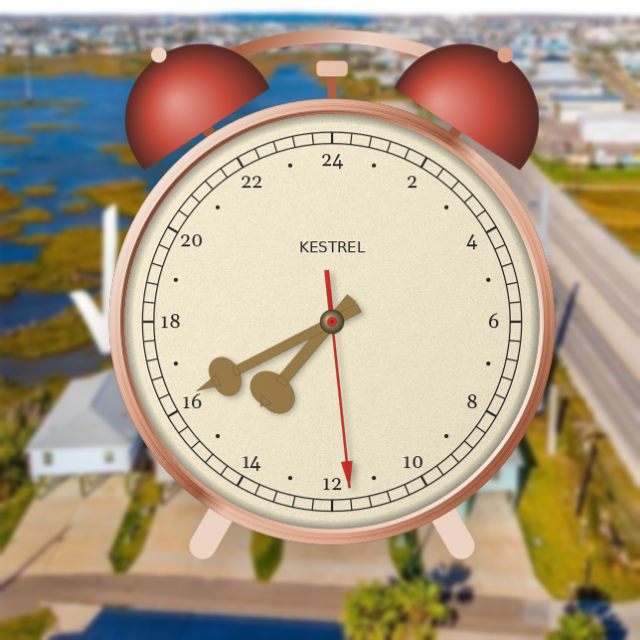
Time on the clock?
14:40:29
